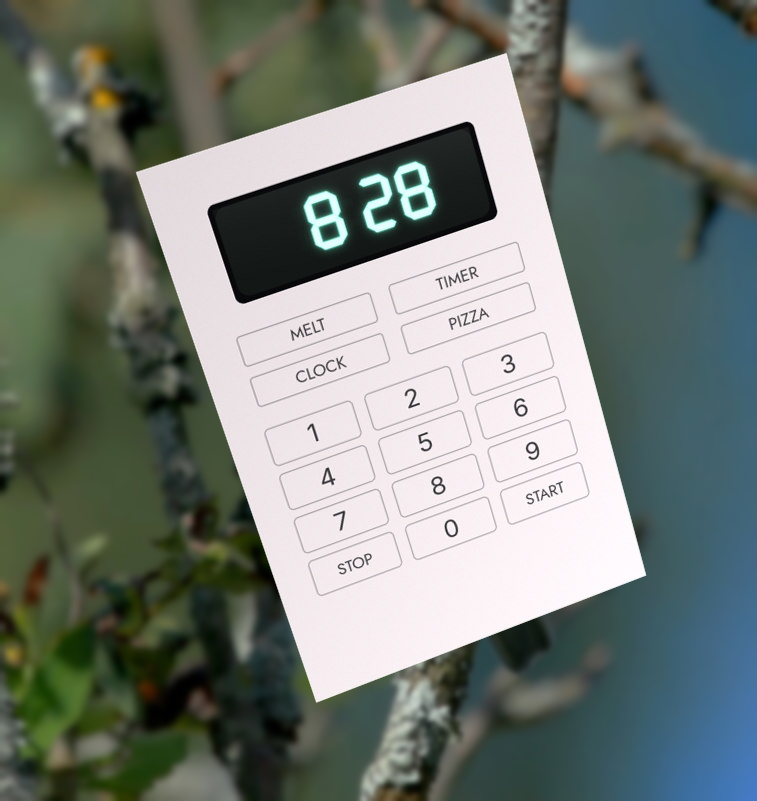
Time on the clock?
8:28
